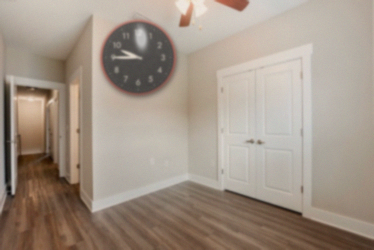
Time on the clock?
9:45
